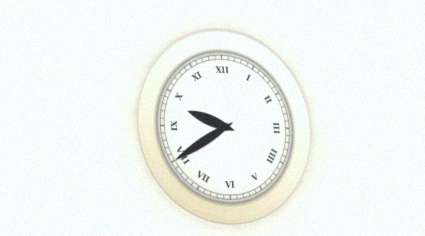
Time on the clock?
9:40
